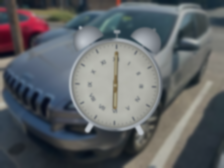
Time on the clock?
6:00
